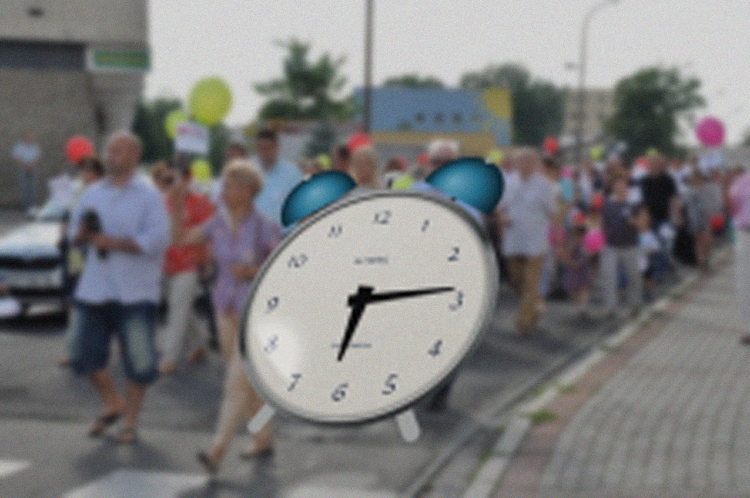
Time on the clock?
6:14
